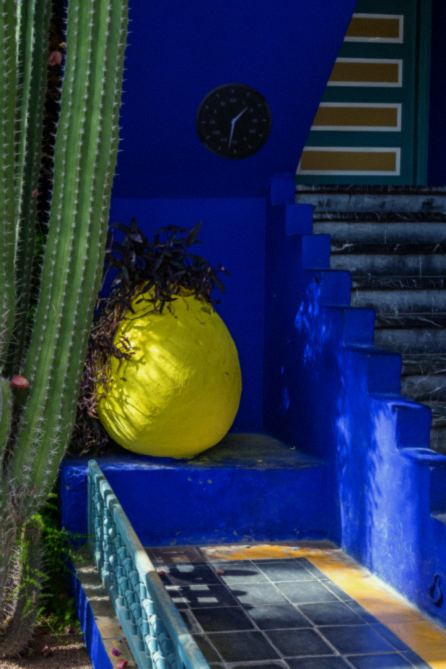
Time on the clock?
1:32
